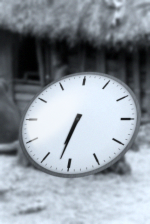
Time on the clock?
6:32
